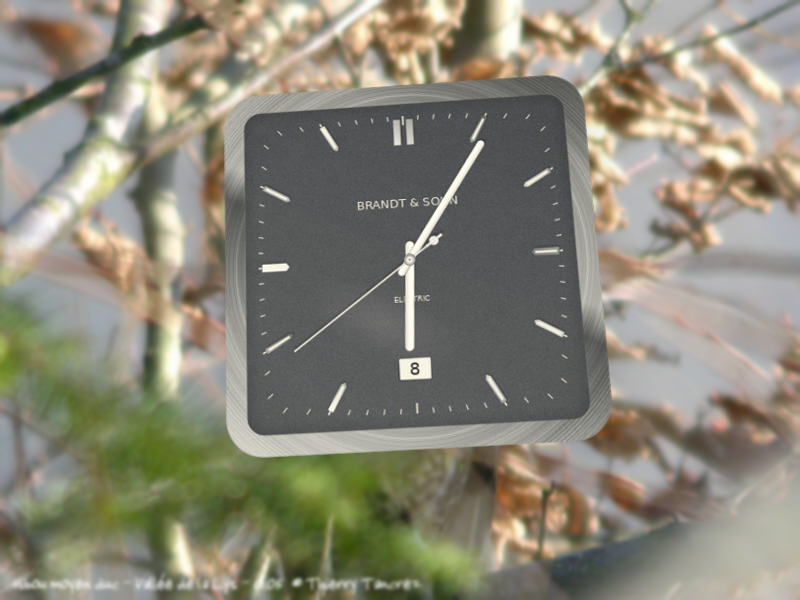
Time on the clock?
6:05:39
